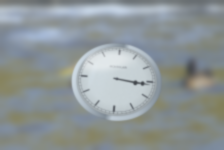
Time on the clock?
3:16
